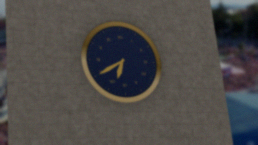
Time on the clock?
6:40
